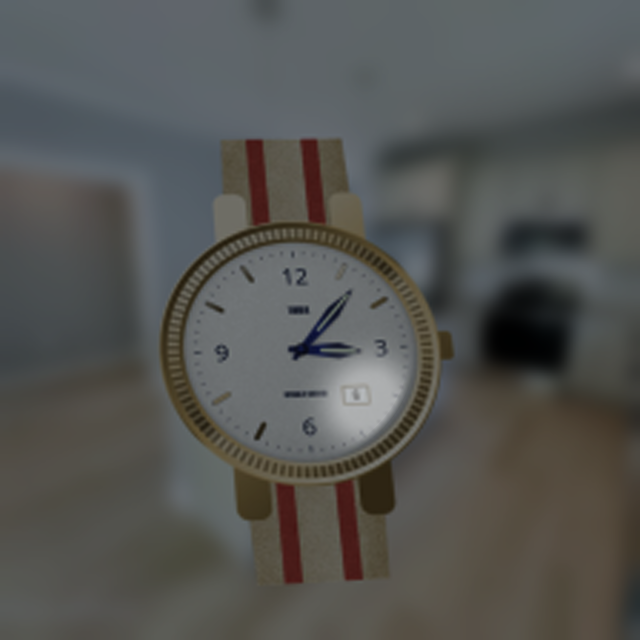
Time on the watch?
3:07
